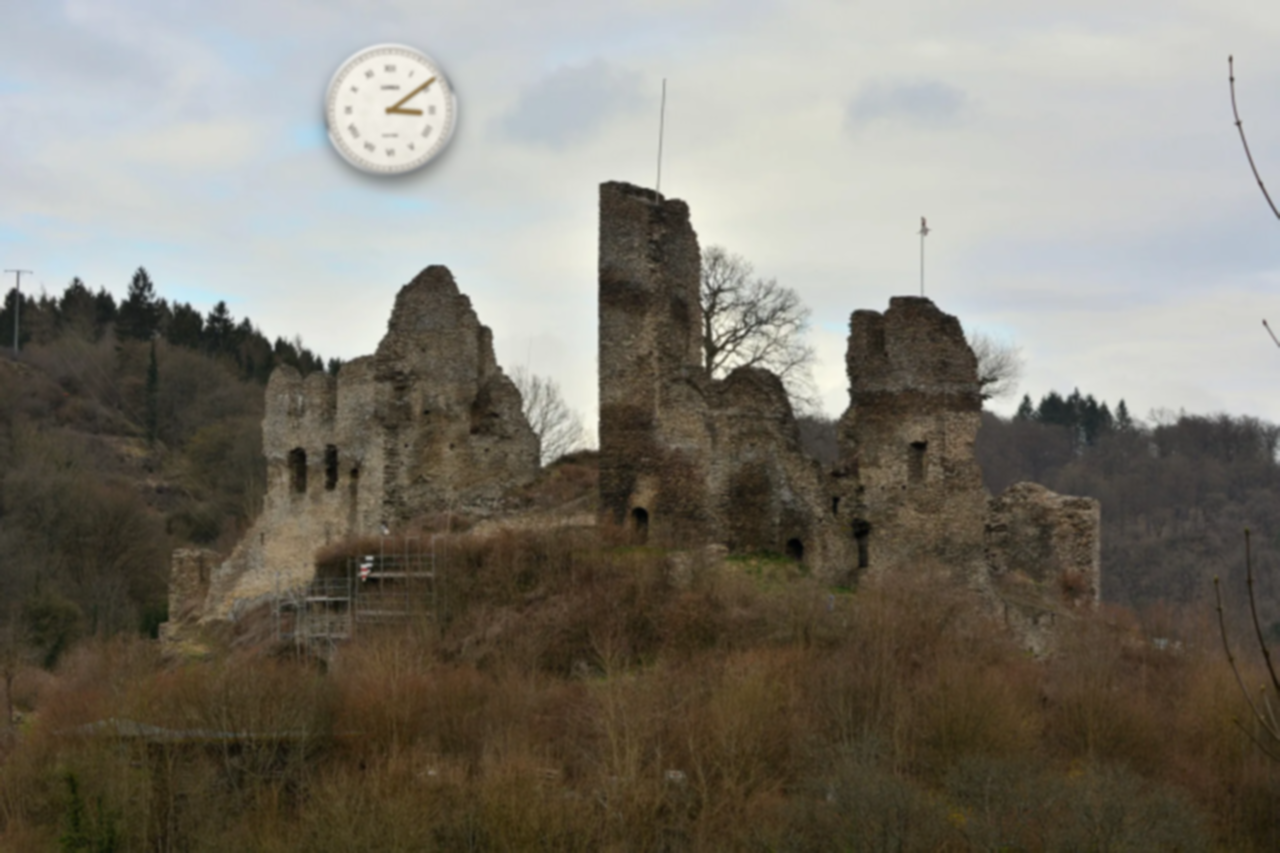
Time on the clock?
3:09
